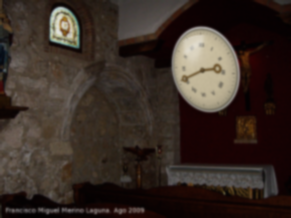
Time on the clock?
2:41
